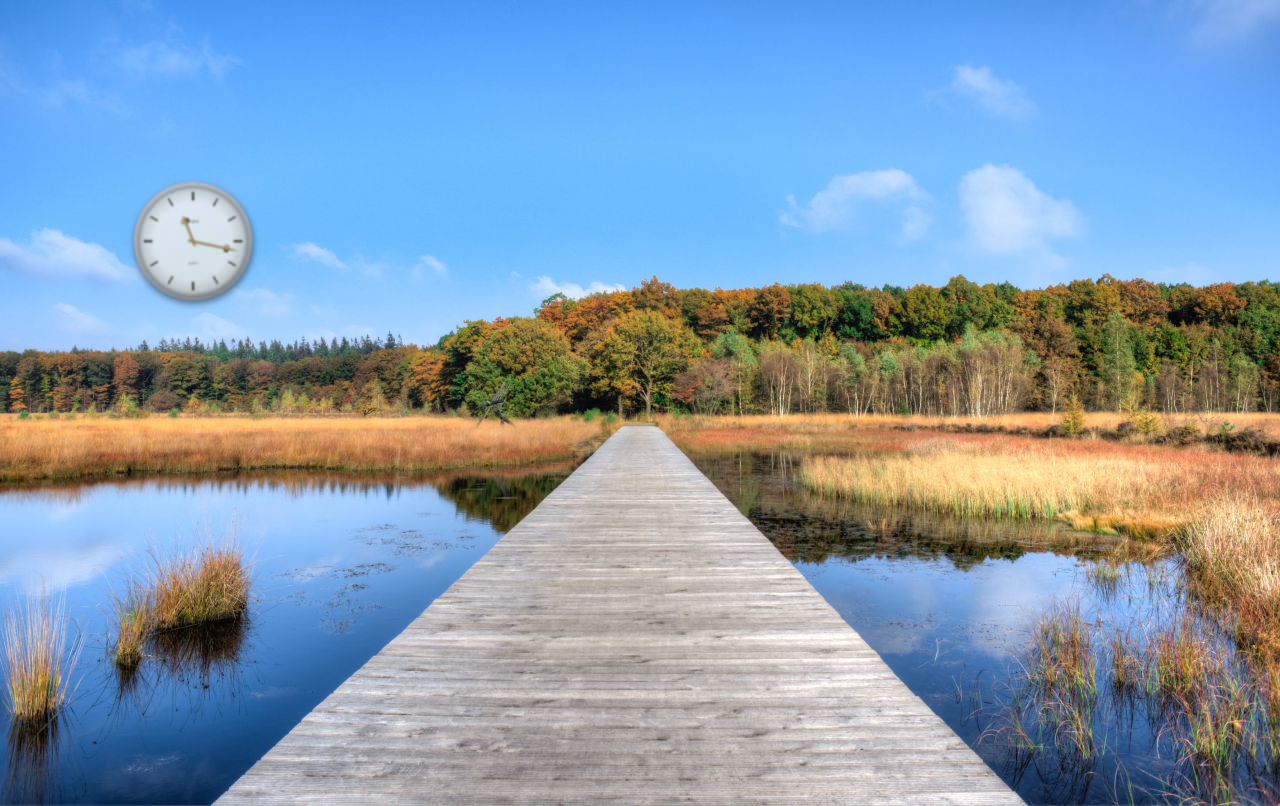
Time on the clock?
11:17
